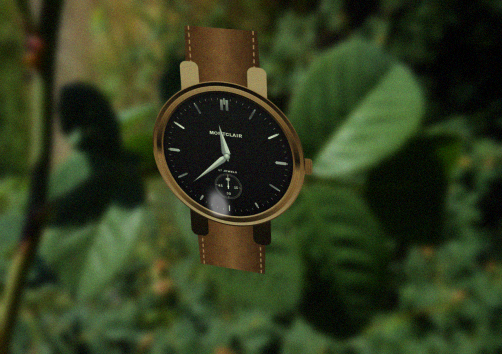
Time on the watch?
11:38
